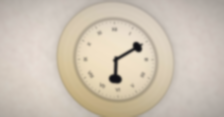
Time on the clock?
6:10
